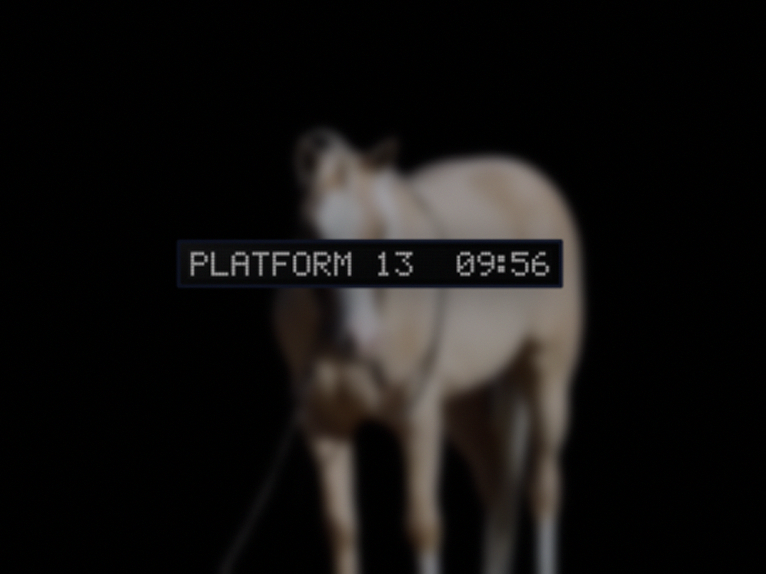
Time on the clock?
9:56
